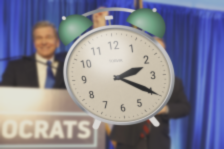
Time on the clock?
2:20
